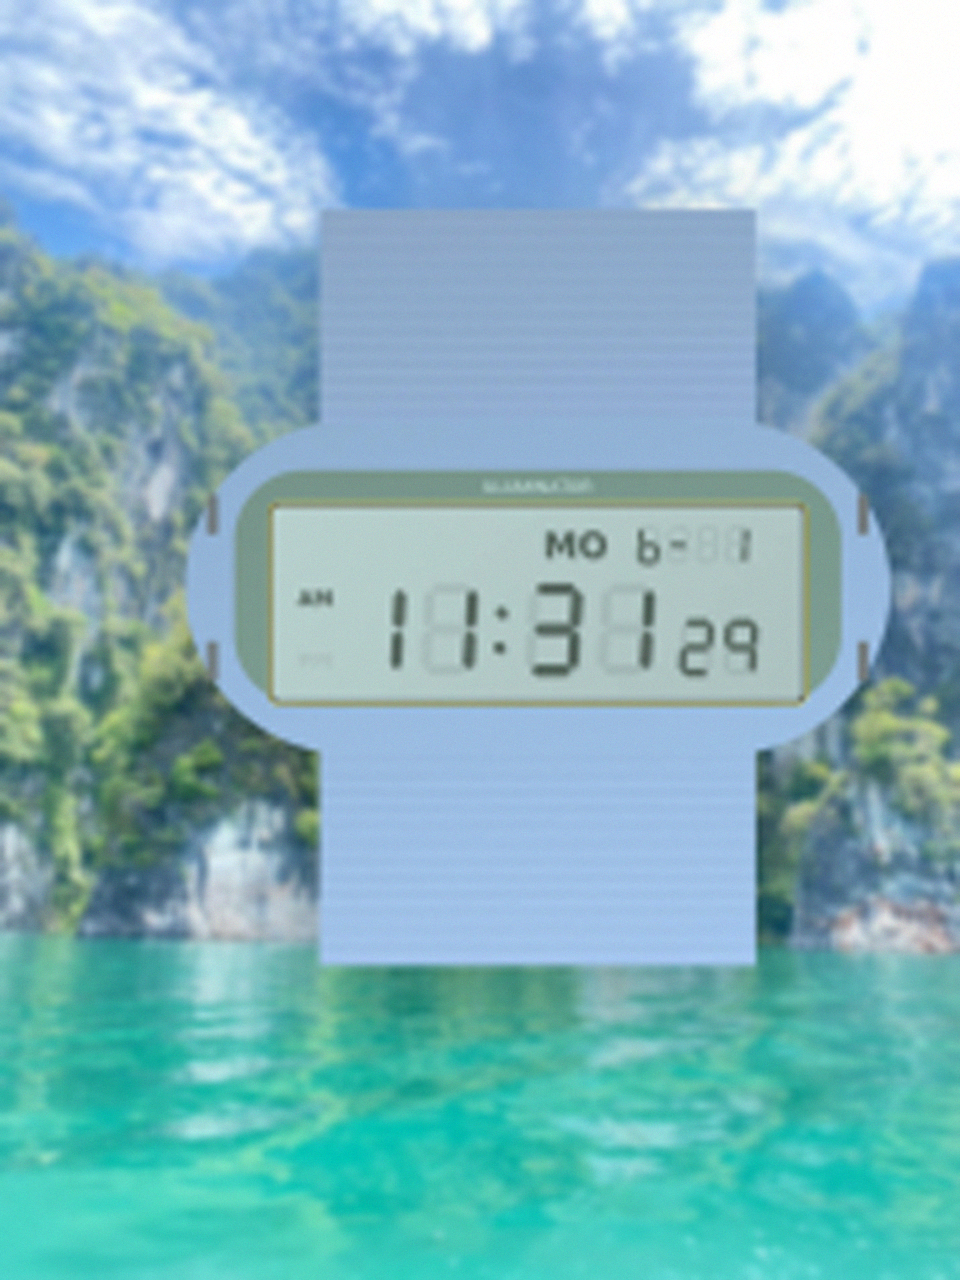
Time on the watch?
11:31:29
